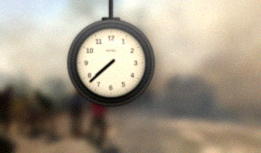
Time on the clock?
7:38
